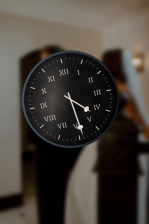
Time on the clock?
4:29
